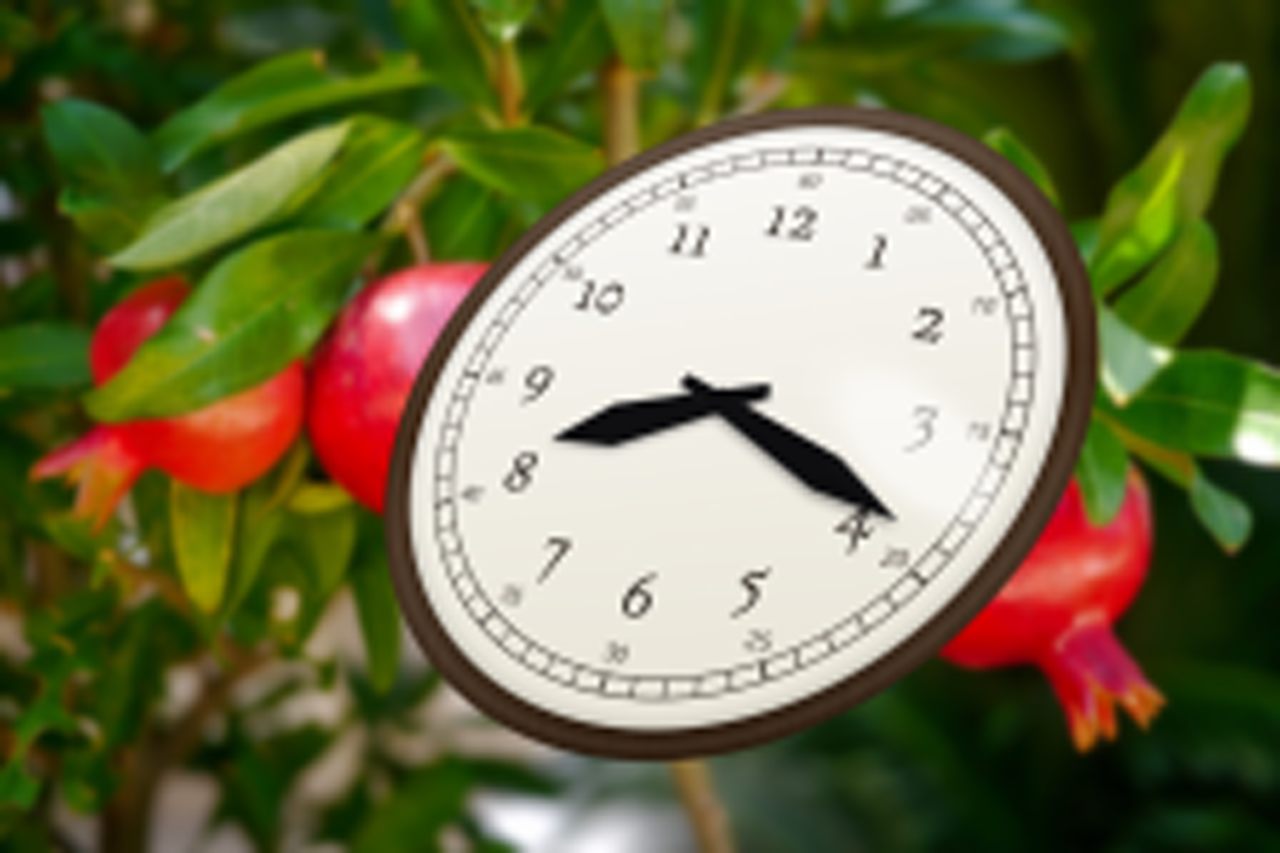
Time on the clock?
8:19
